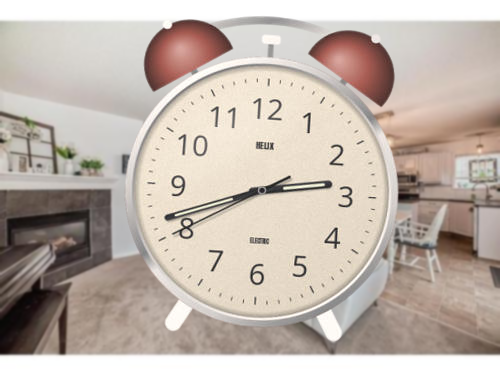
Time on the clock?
2:41:40
